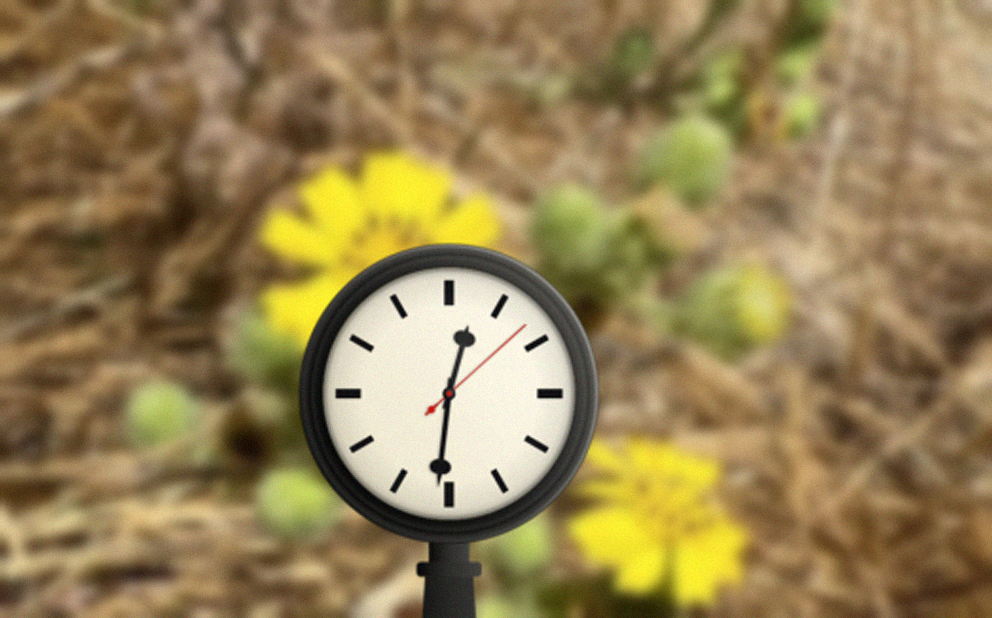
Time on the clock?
12:31:08
